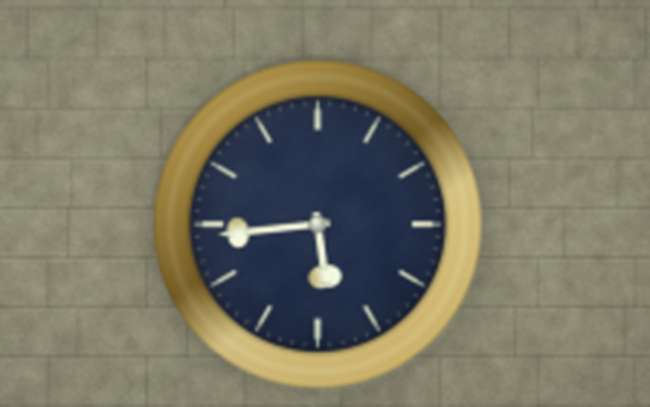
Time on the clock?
5:44
